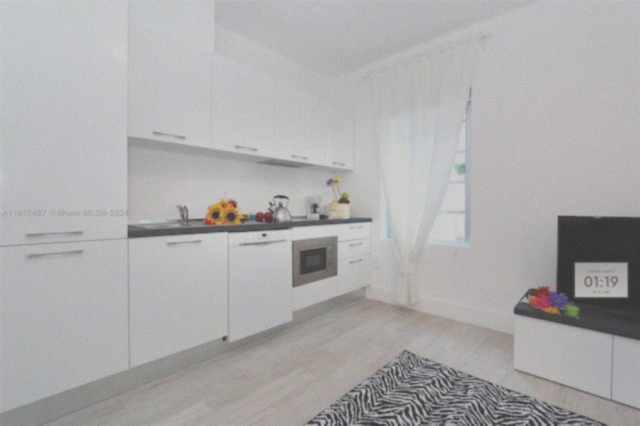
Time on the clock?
1:19
